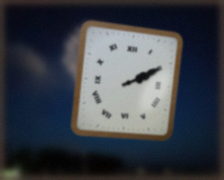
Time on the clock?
2:10
